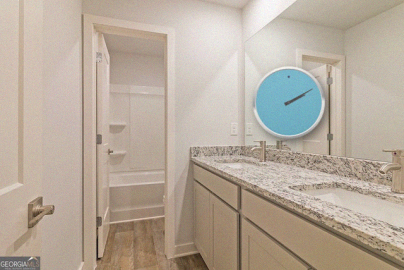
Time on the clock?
2:10
